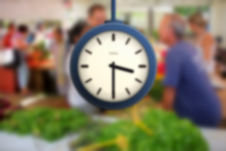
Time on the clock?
3:30
